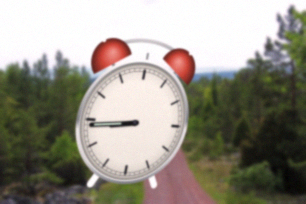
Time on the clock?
8:44
